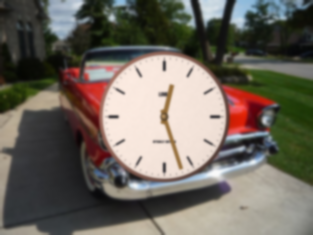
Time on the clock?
12:27
